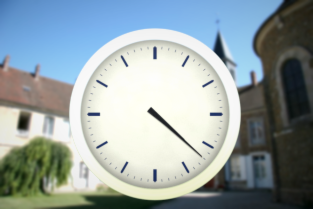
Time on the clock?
4:22
